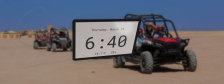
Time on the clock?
6:40
